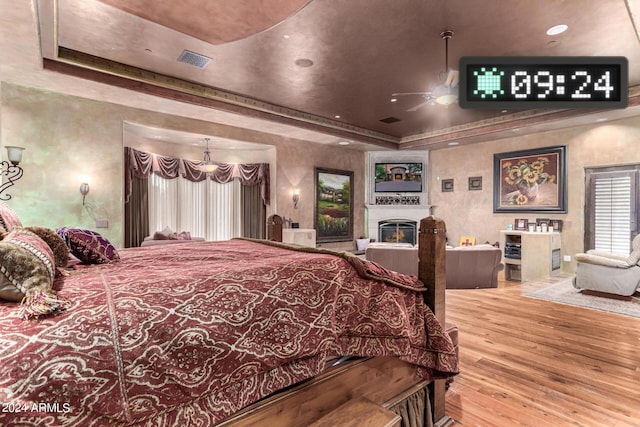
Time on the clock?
9:24
